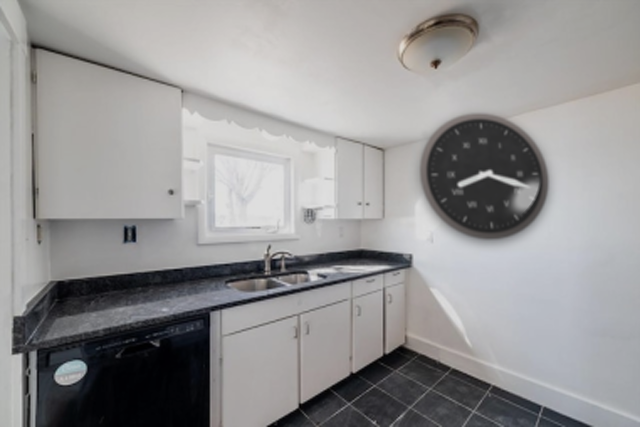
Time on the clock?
8:18
